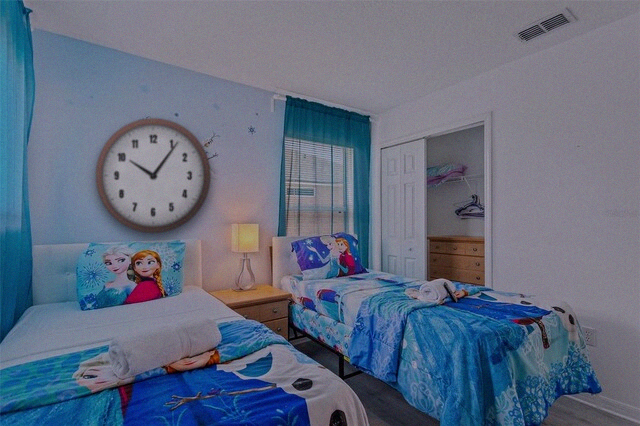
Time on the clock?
10:06
